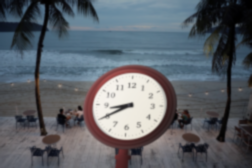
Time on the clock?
8:40
